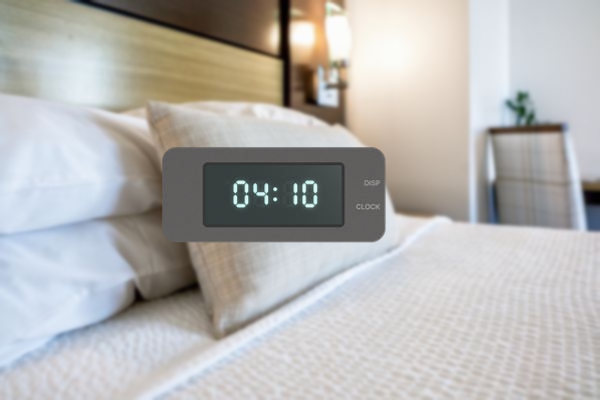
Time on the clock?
4:10
